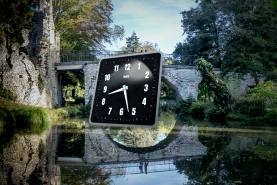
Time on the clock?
8:27
